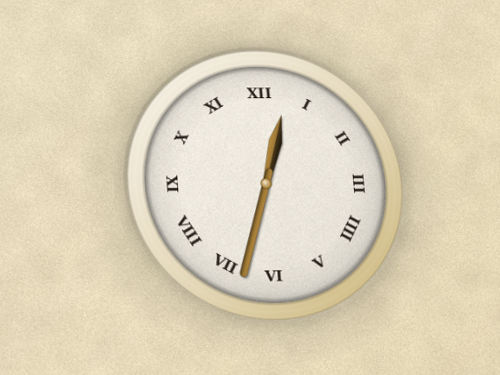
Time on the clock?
12:33
